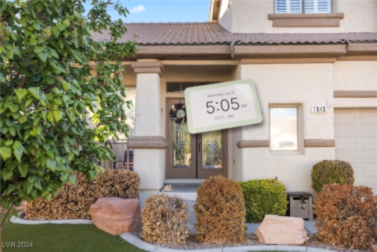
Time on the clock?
5:05
